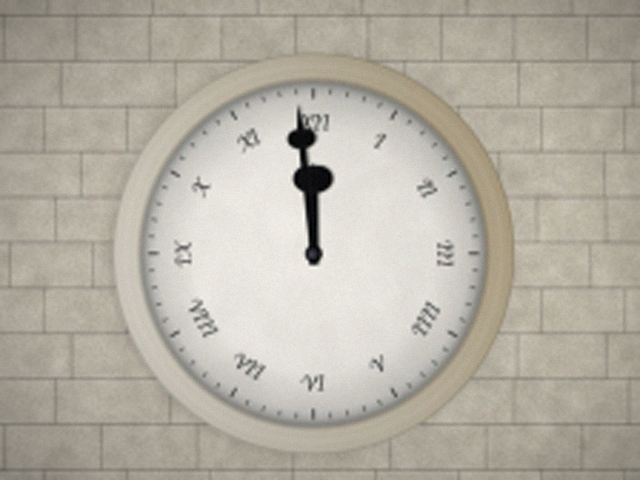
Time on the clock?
11:59
